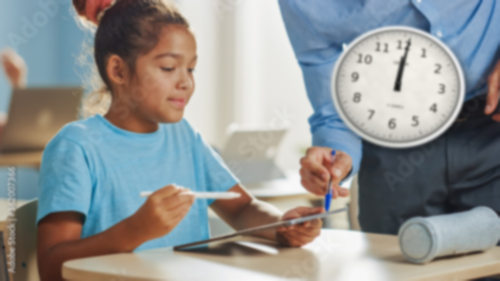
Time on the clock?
12:01
